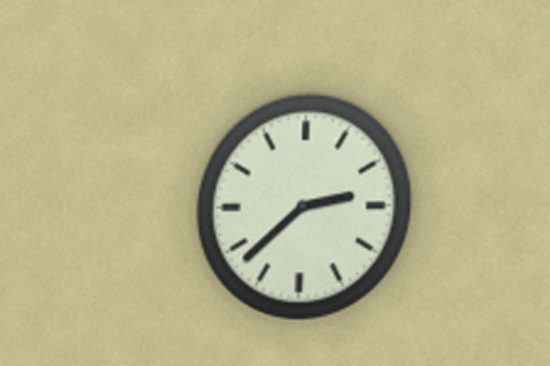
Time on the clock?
2:38
